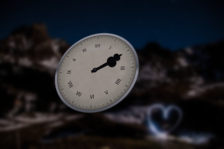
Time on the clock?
2:10
